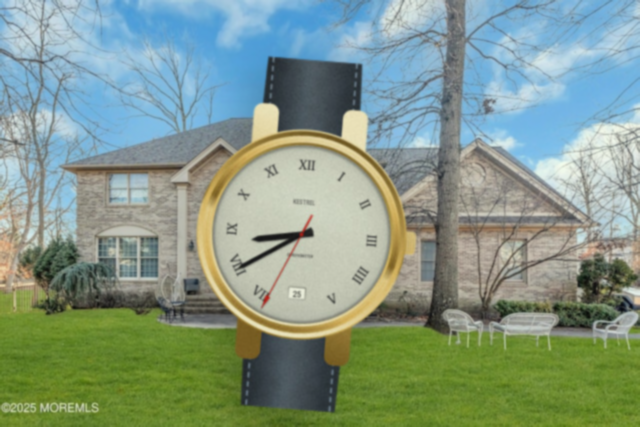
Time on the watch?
8:39:34
